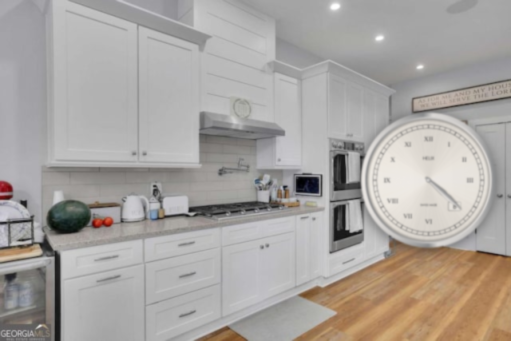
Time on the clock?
4:22
